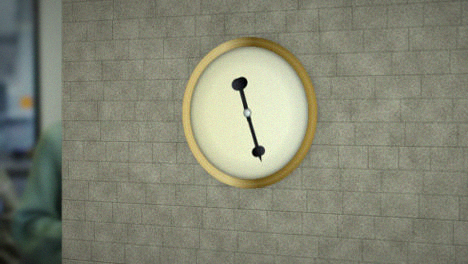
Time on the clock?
11:27
